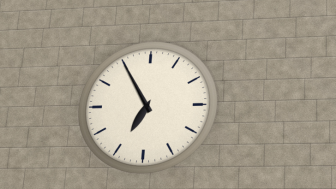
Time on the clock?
6:55
